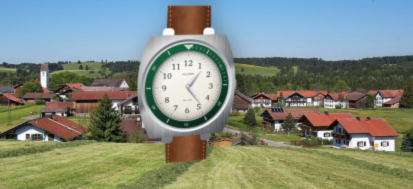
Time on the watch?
1:24
